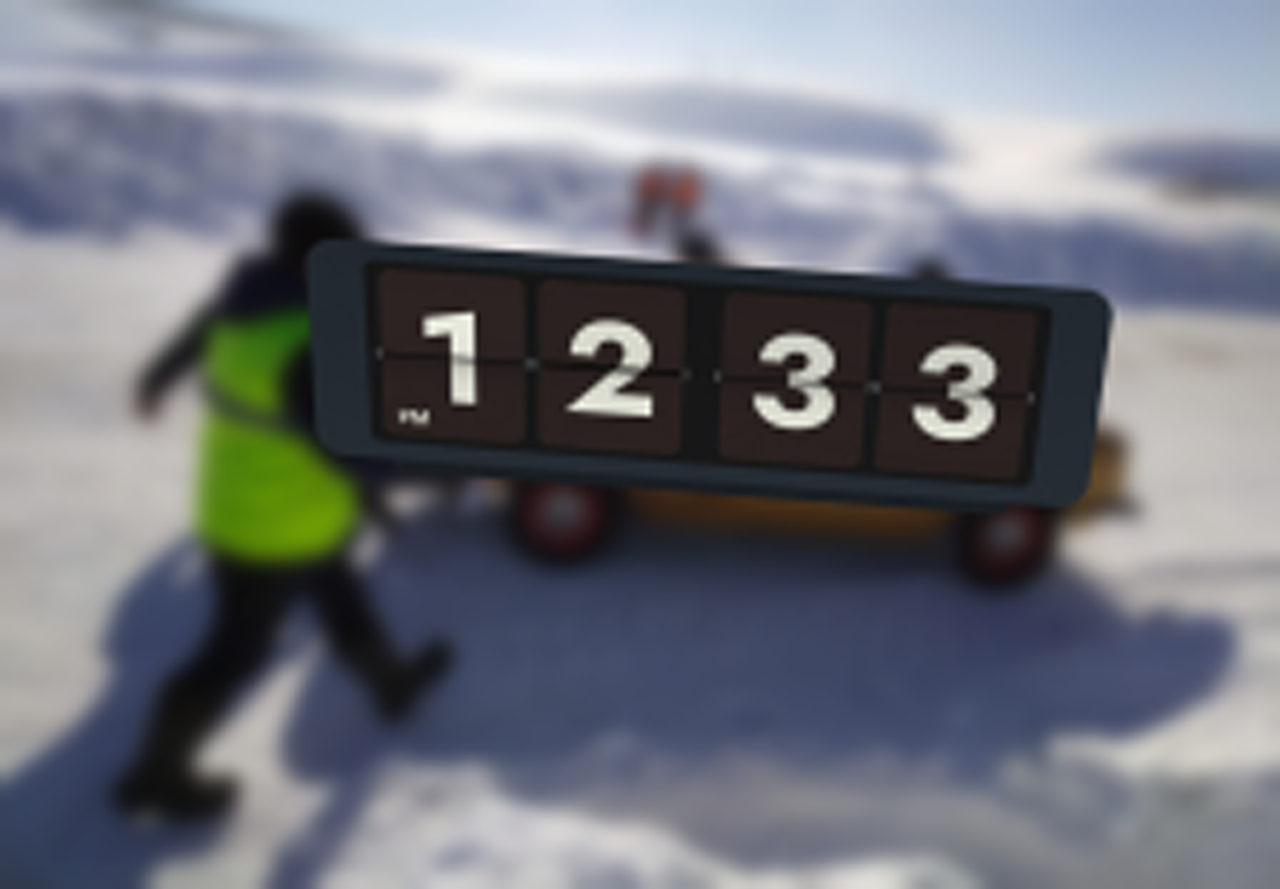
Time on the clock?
12:33
